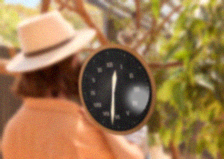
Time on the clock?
12:32
